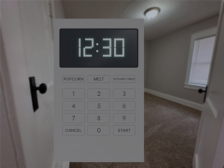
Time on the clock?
12:30
